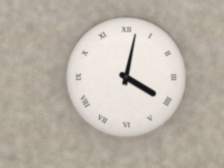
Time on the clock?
4:02
